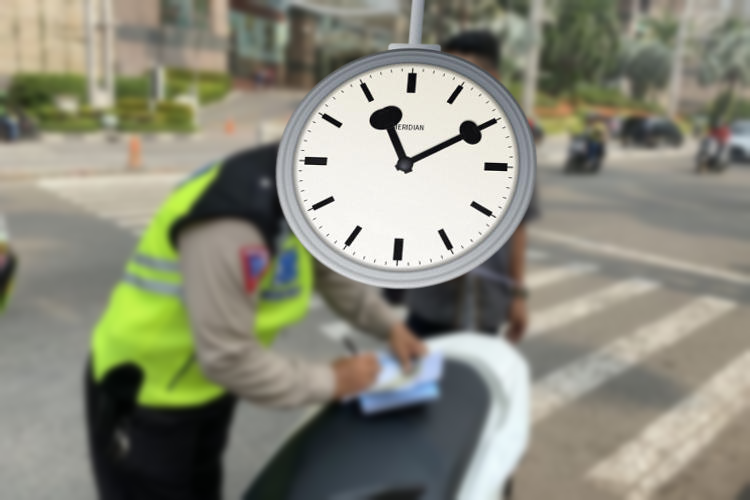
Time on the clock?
11:10
